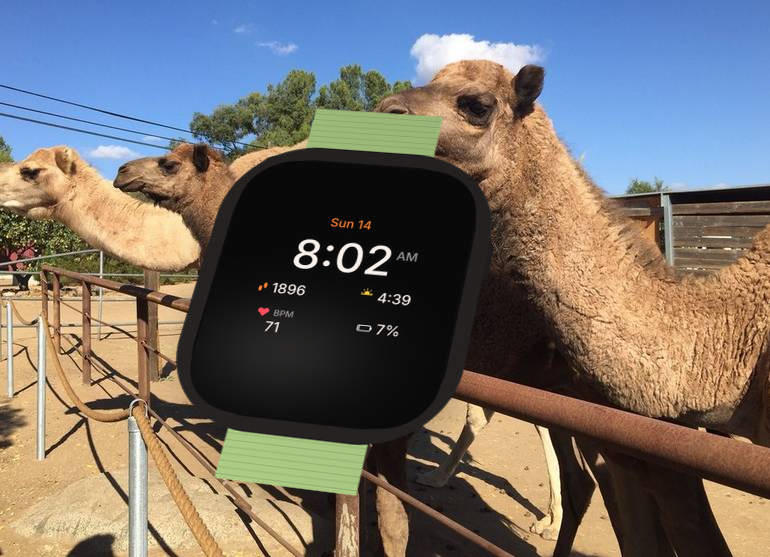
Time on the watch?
8:02
